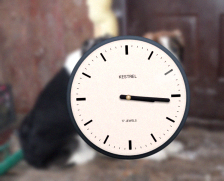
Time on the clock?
3:16
